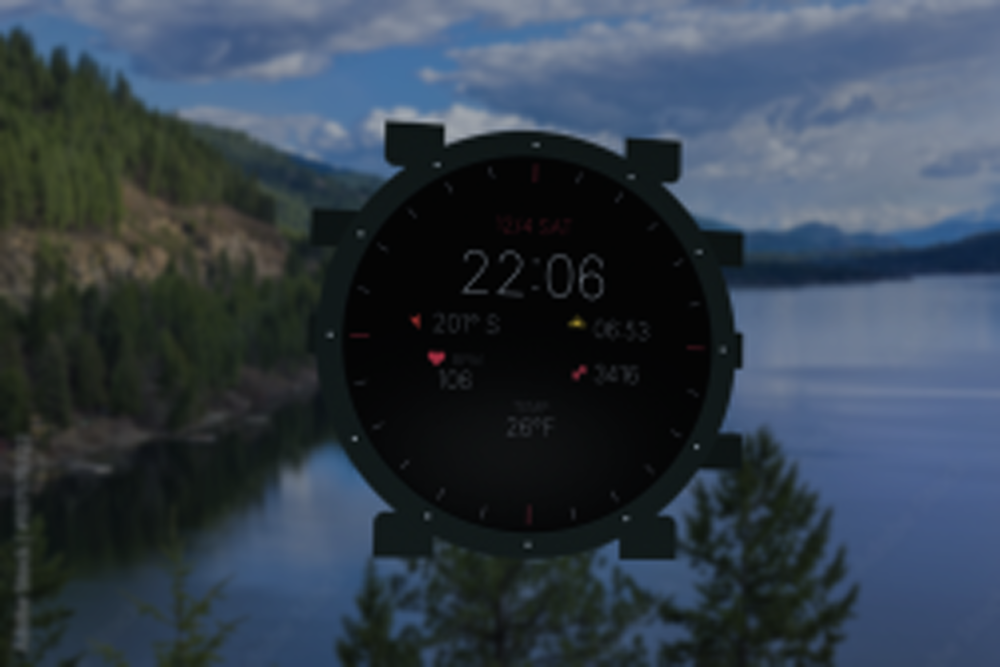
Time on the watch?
22:06
